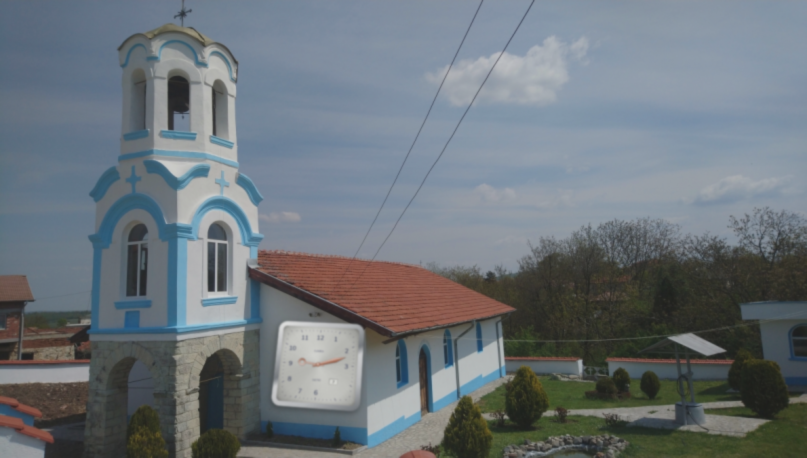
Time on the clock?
9:12
